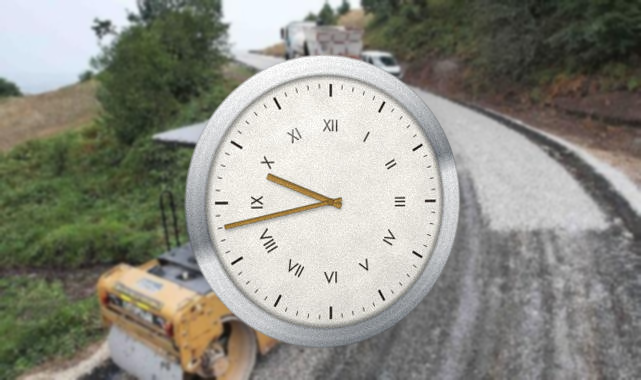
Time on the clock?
9:43
